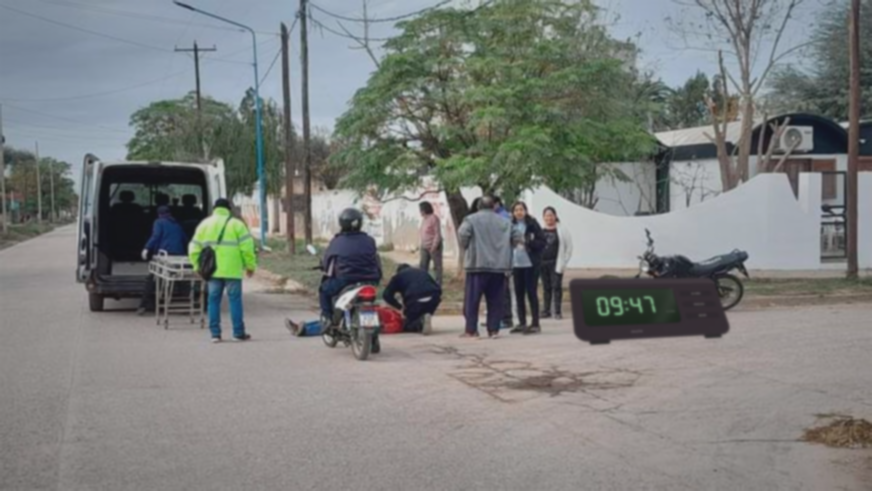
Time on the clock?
9:47
